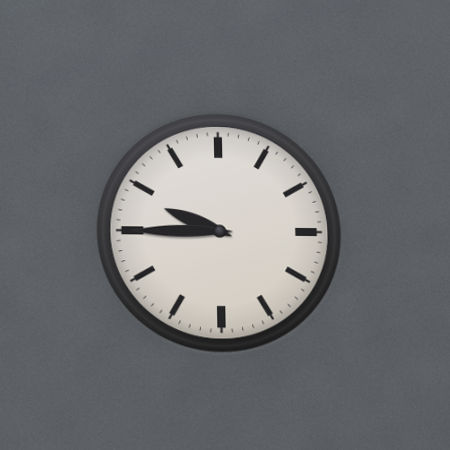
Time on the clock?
9:45
